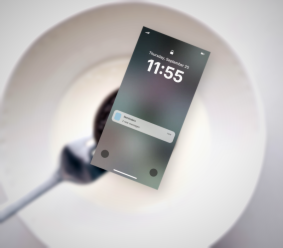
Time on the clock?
11:55
